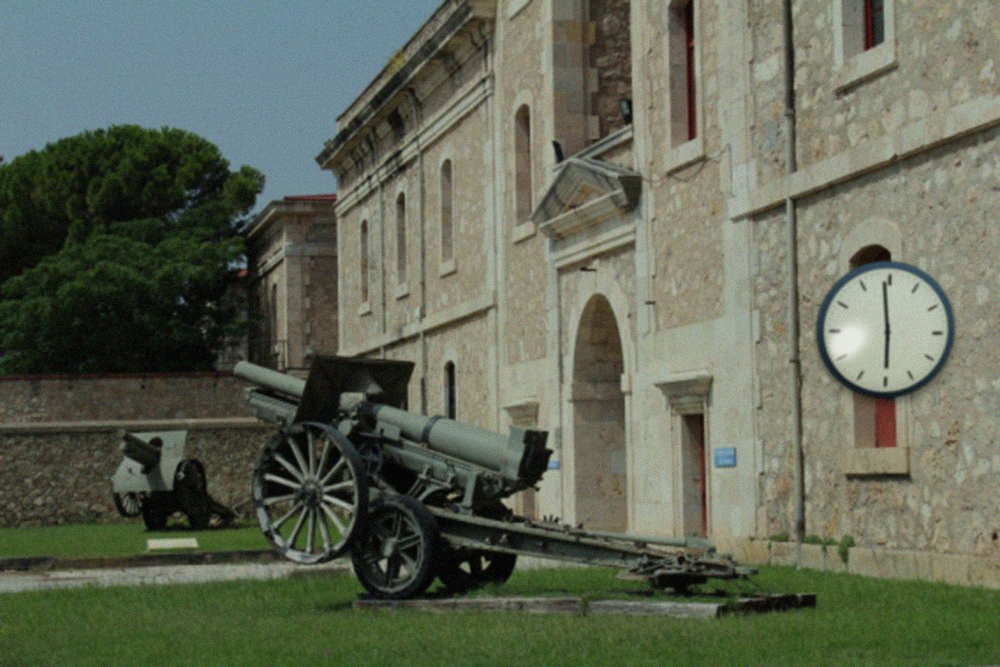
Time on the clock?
5:59
